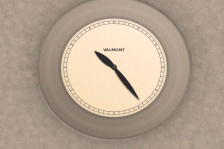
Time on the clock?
10:24
